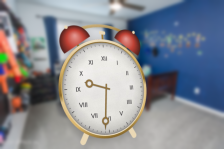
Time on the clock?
9:31
